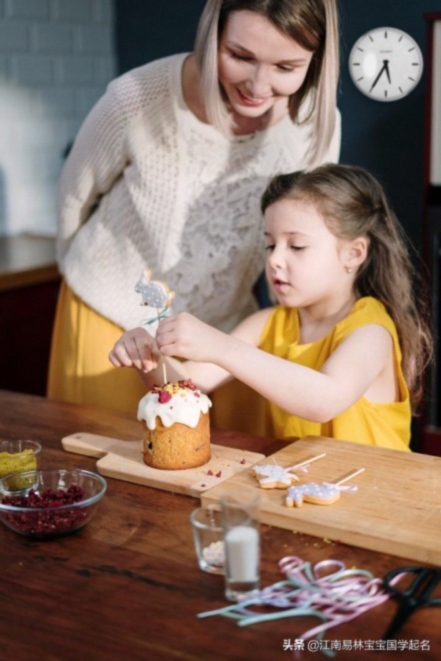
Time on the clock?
5:35
